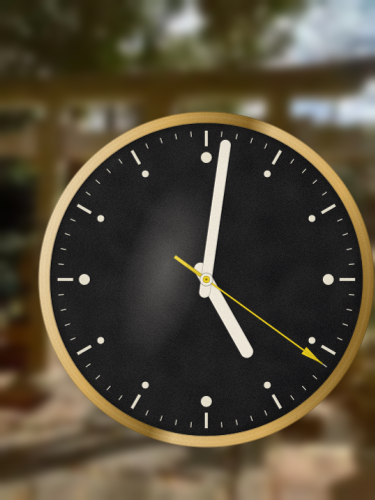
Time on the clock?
5:01:21
